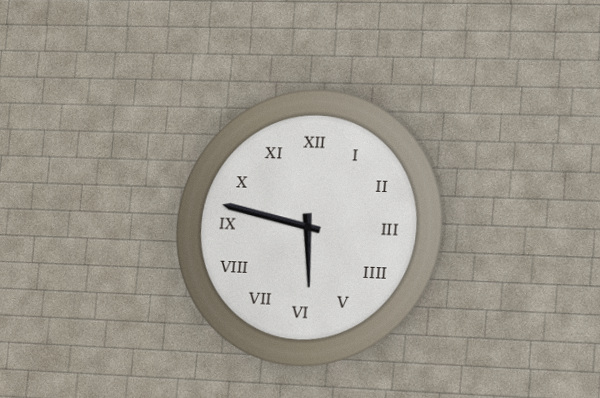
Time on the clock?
5:47
